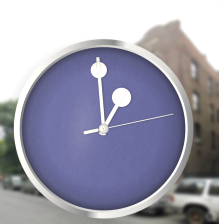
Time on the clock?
12:59:13
